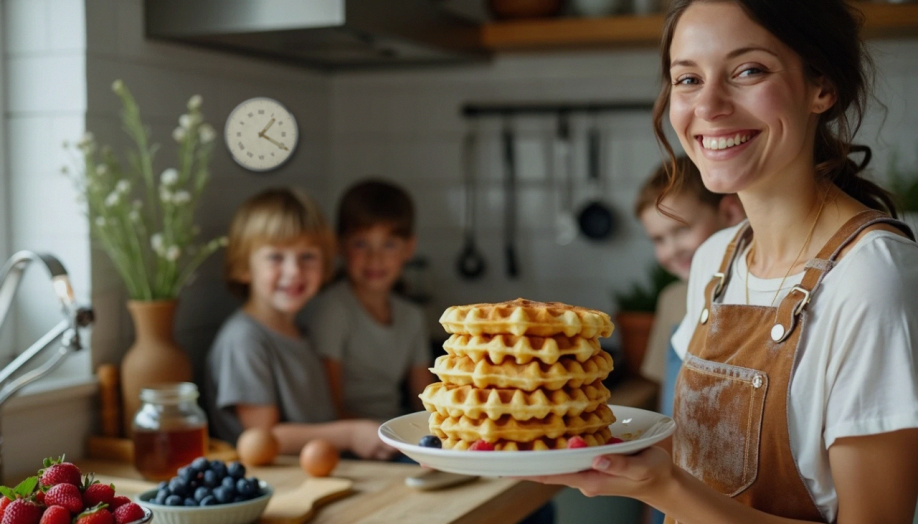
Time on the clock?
1:20
